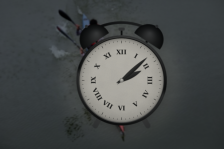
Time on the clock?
2:08
